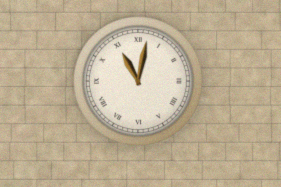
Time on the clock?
11:02
